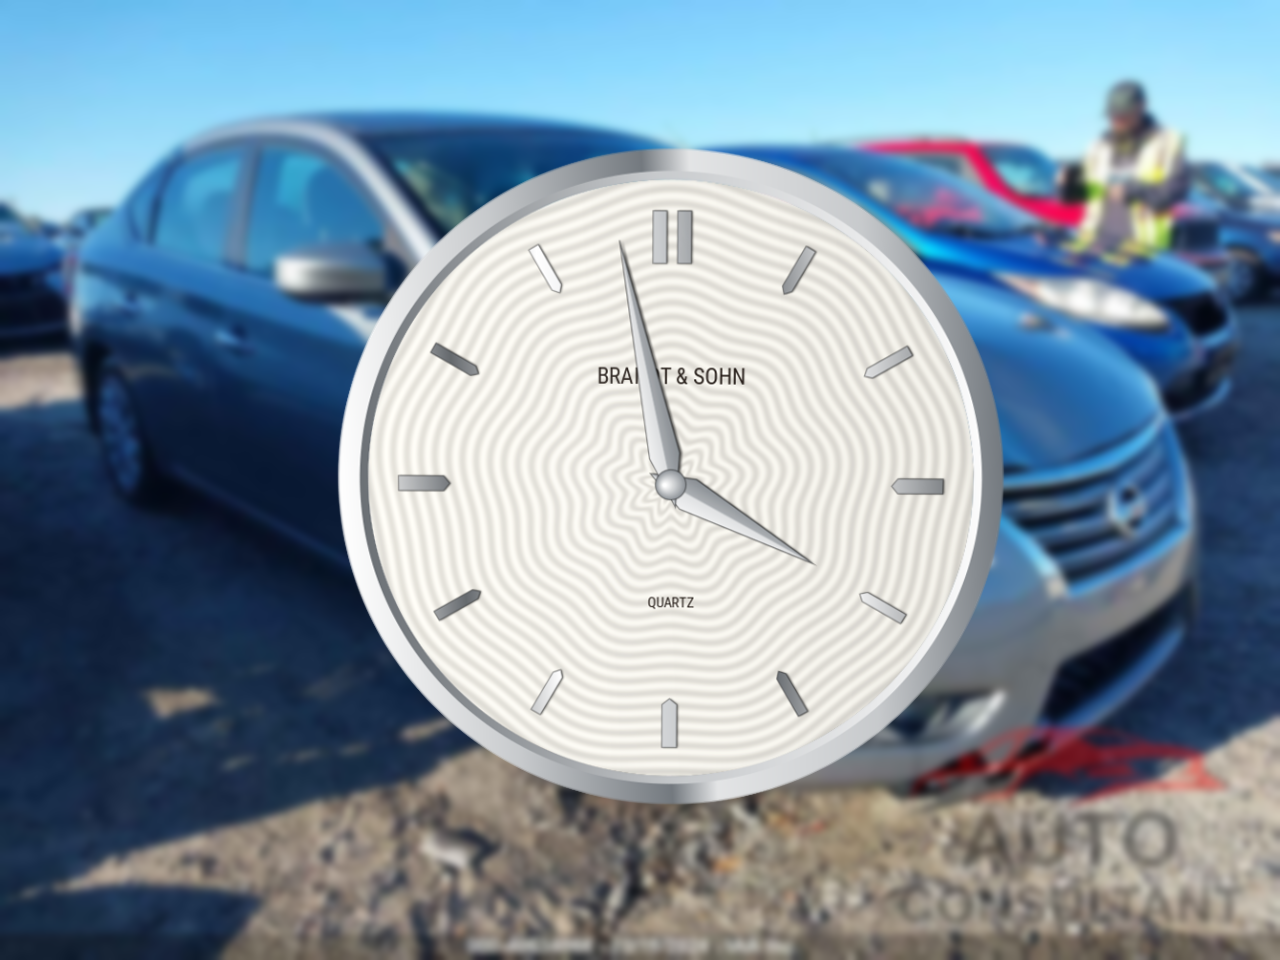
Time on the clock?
3:58
